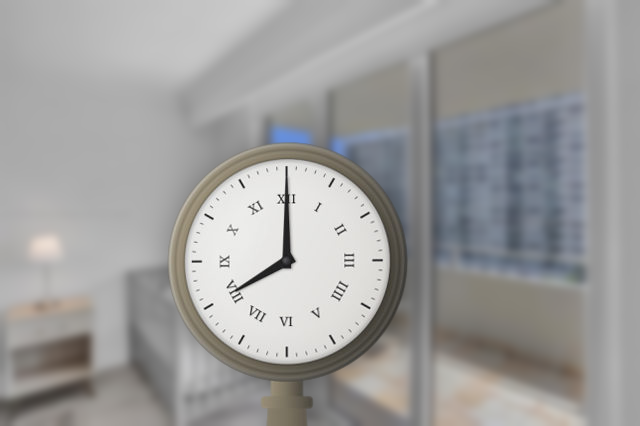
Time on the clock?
8:00
